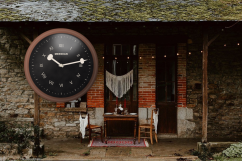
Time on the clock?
10:13
